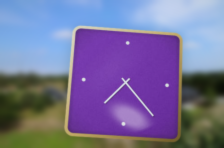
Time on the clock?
7:23
